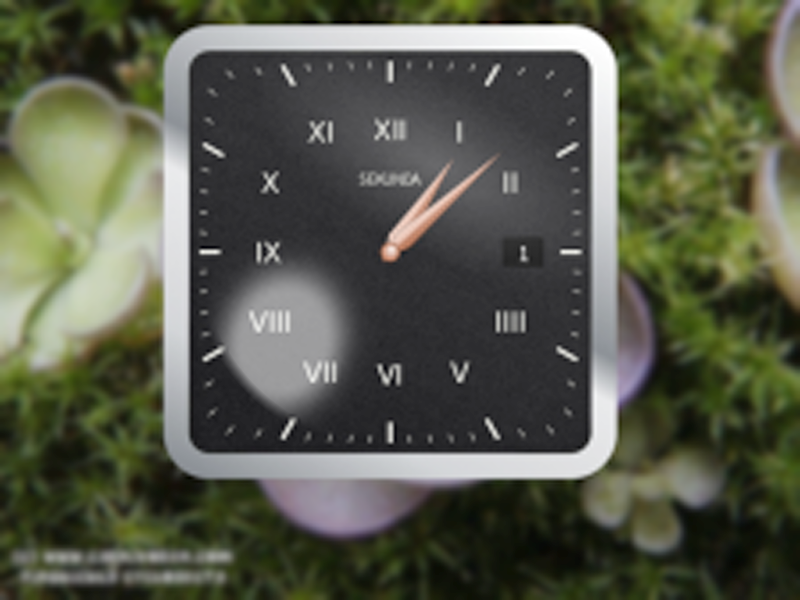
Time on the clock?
1:08
